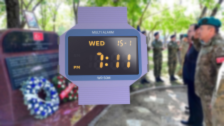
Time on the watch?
7:11
